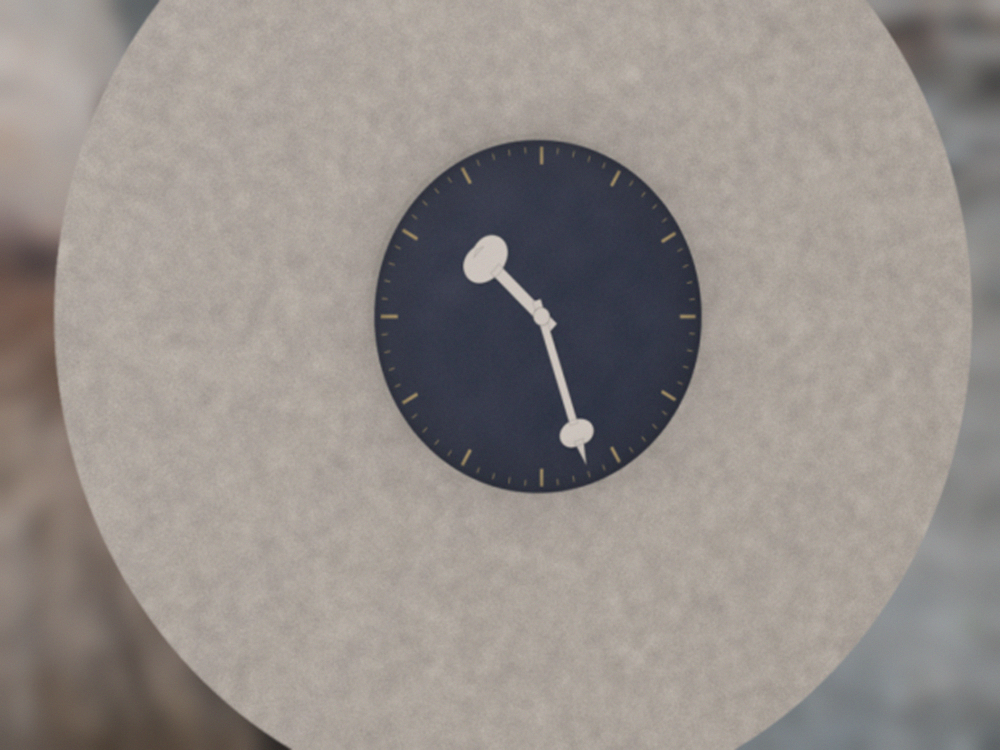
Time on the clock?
10:27
